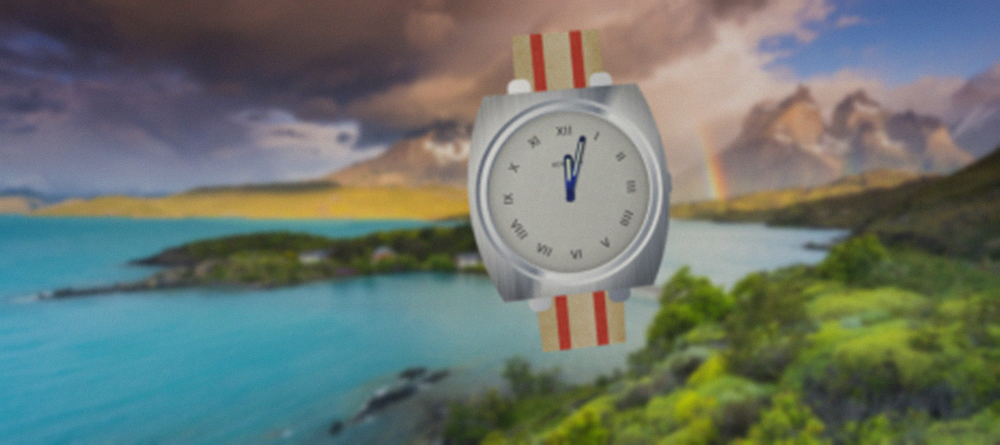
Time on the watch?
12:03
